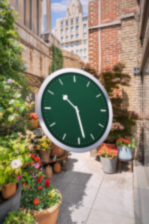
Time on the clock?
10:28
